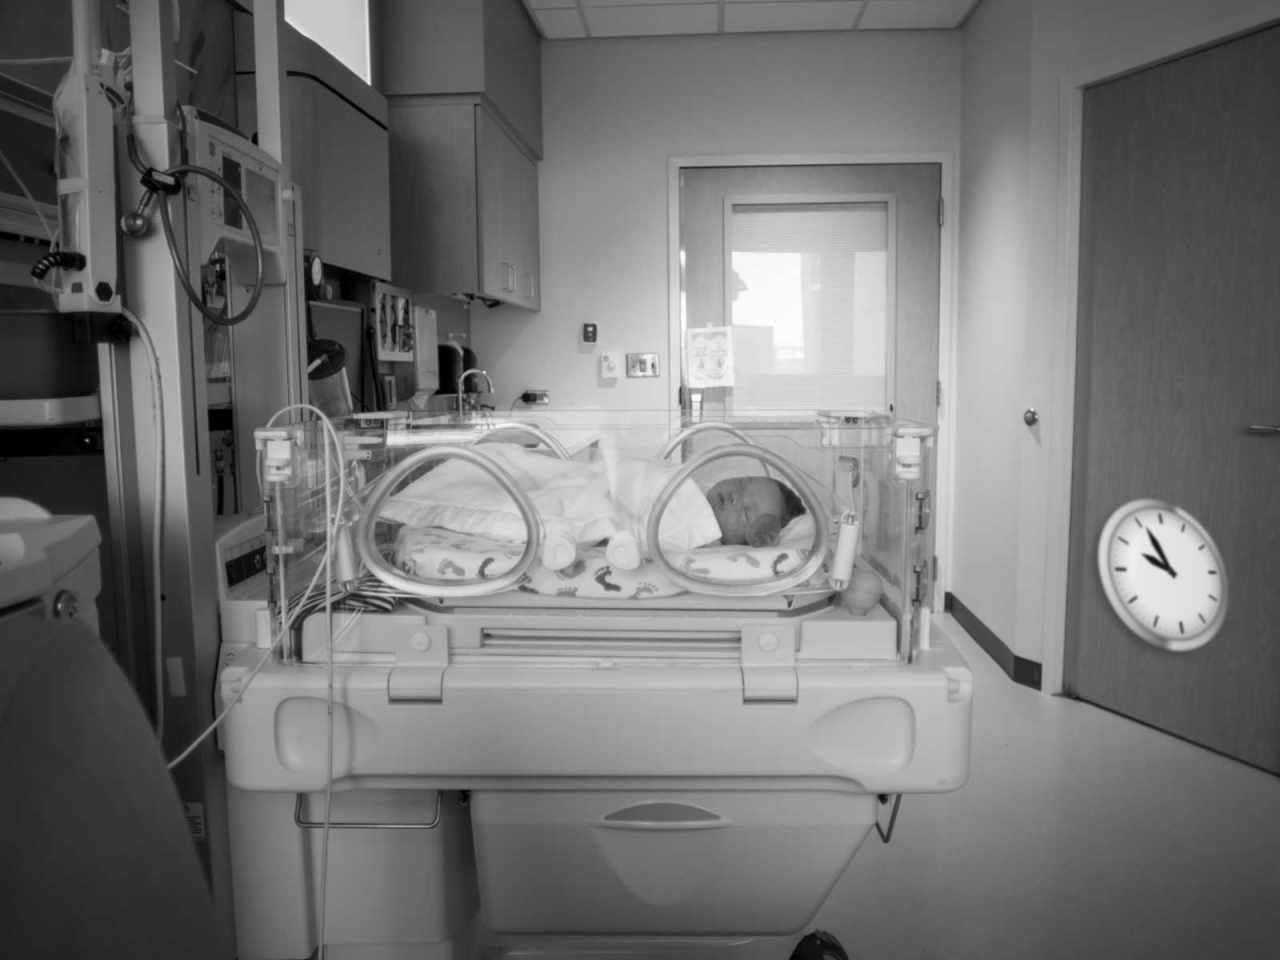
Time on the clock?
9:56
